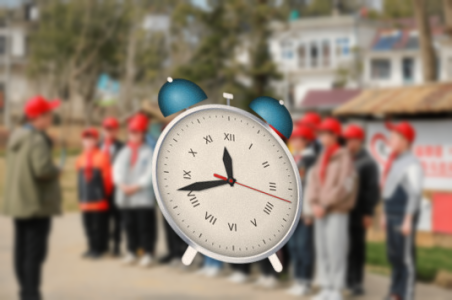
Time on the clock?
11:42:17
